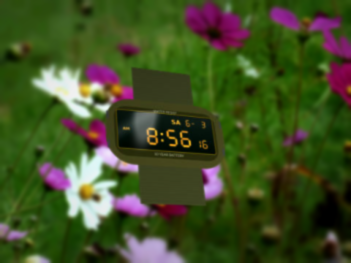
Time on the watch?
8:56
